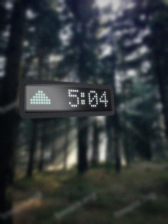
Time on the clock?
5:04
